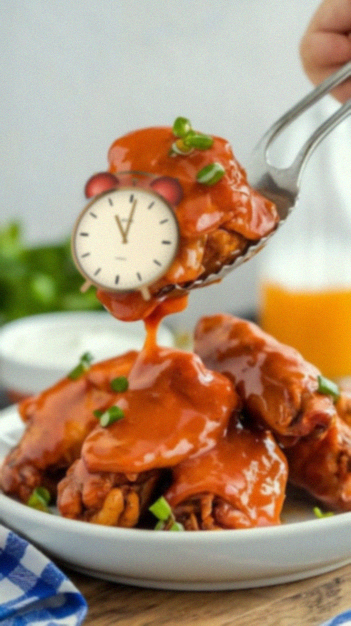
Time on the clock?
11:01
